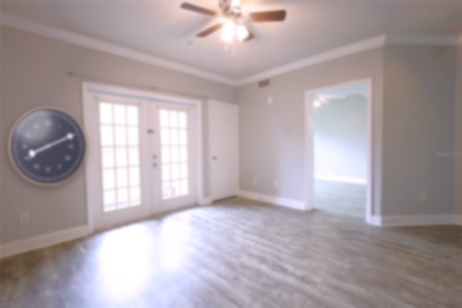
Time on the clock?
8:11
